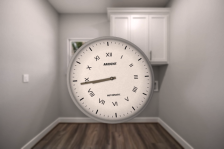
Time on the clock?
8:44
